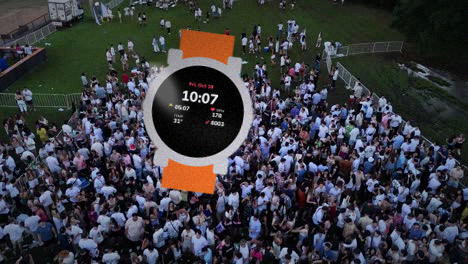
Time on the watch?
10:07
